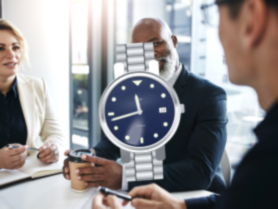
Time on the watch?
11:43
